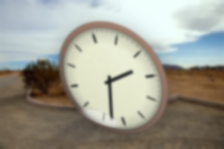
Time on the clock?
2:33
